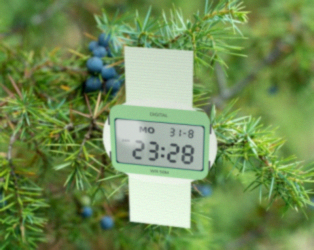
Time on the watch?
23:28
